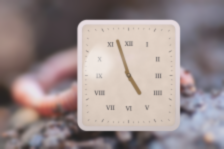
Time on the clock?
4:57
